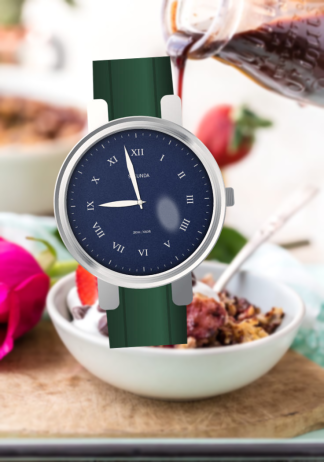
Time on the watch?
8:58
